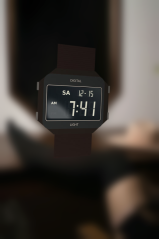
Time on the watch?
7:41
